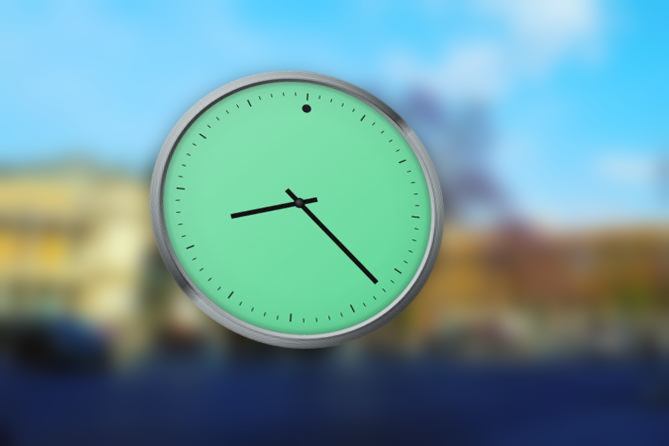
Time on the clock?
8:22
